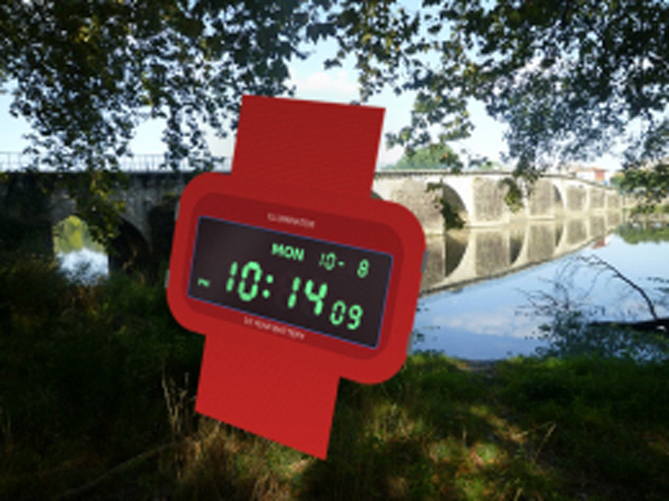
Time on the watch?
10:14:09
